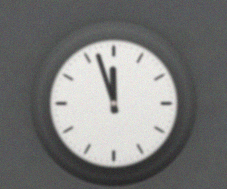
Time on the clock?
11:57
